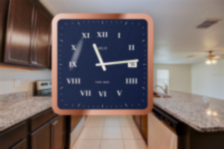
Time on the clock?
11:14
